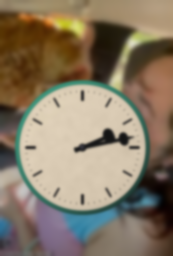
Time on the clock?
2:13
